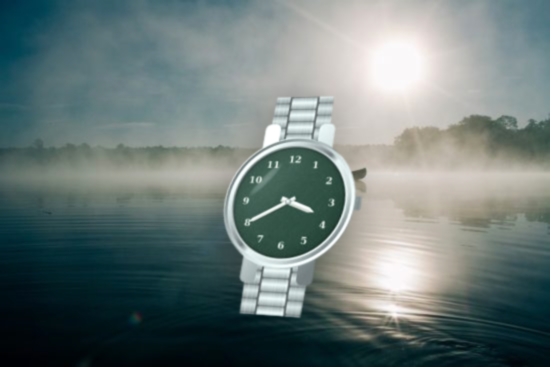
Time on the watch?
3:40
